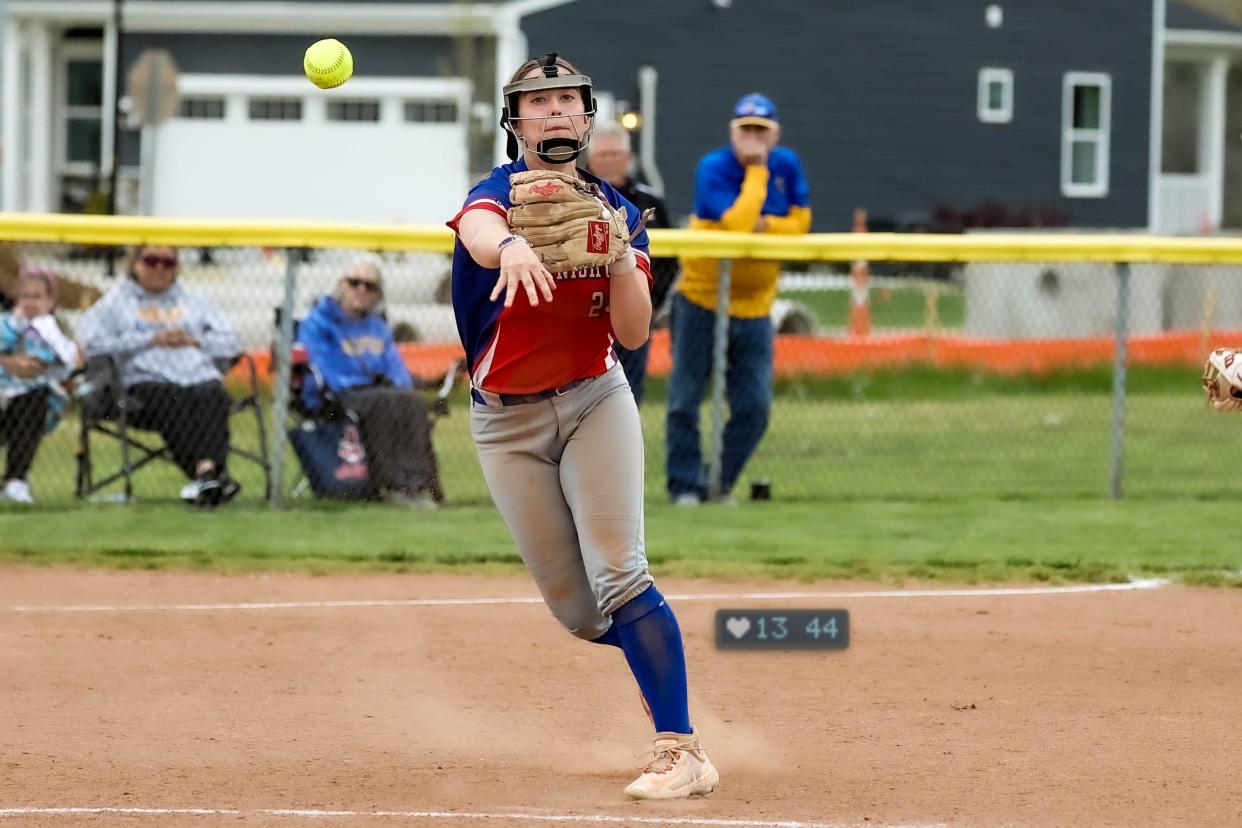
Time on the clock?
13:44
